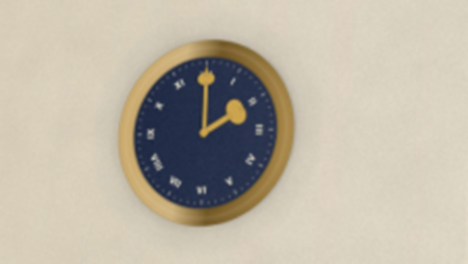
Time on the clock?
2:00
